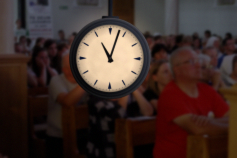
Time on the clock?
11:03
